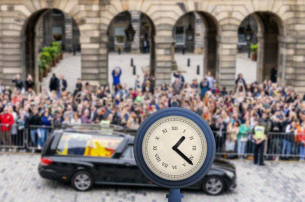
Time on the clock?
1:22
